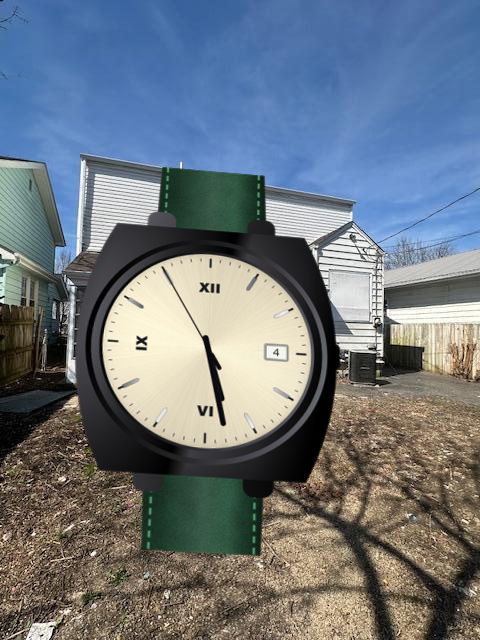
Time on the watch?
5:27:55
